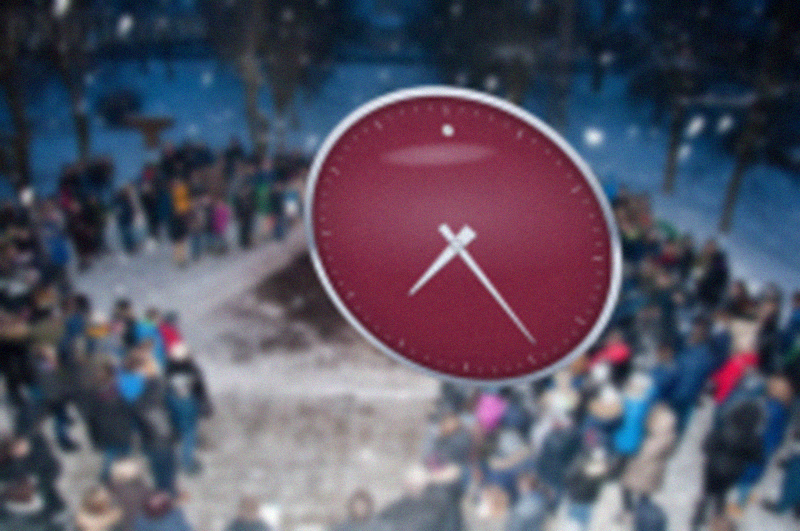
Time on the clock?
7:24
